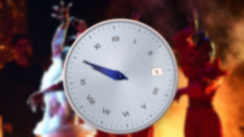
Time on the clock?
9:50
